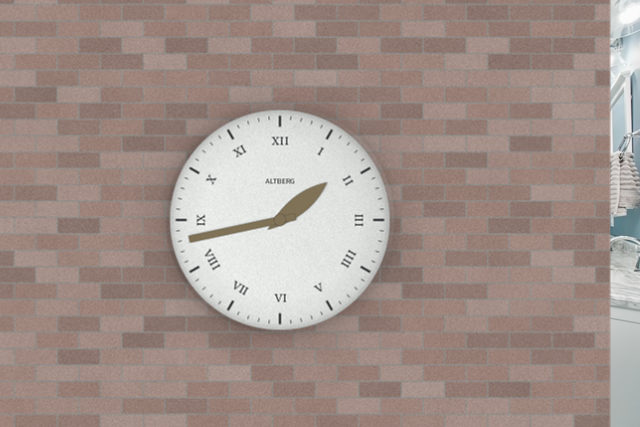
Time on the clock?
1:43
